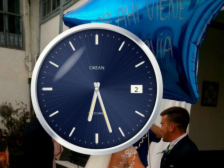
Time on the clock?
6:27
